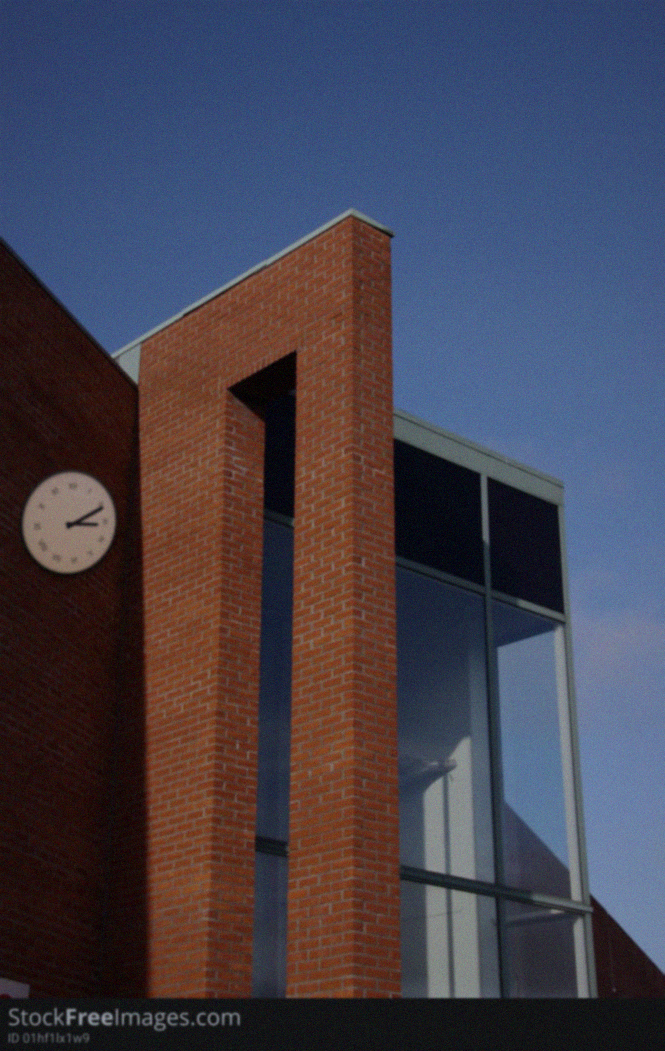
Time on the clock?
3:11
